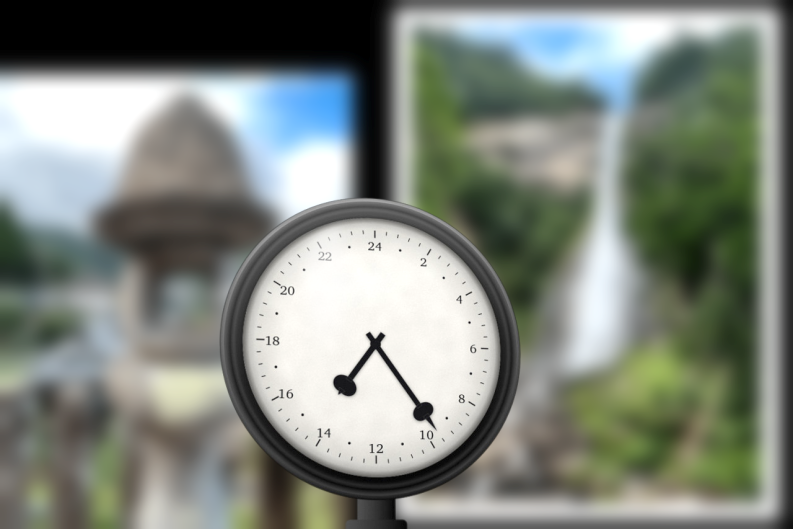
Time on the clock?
14:24
